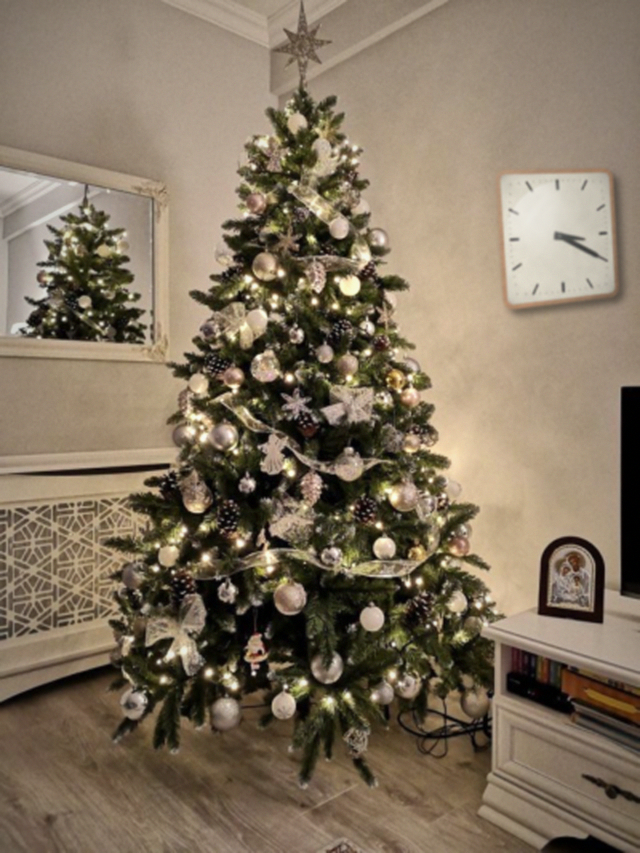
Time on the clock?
3:20
